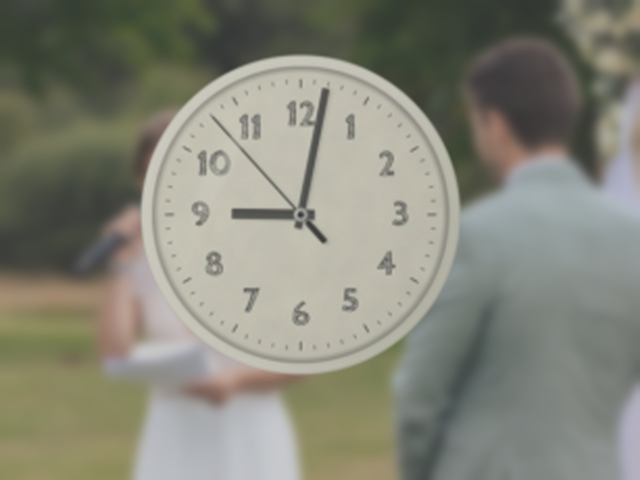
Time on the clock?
9:01:53
